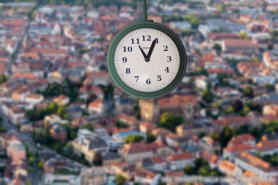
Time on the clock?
11:04
